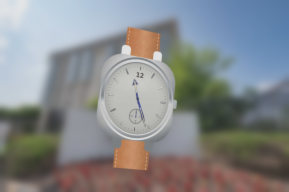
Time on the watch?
11:26
